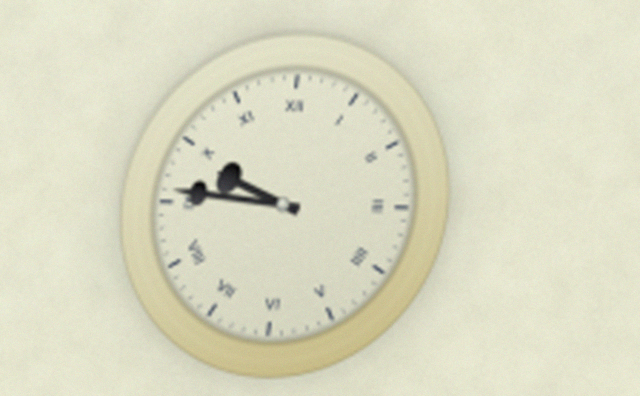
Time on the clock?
9:46
